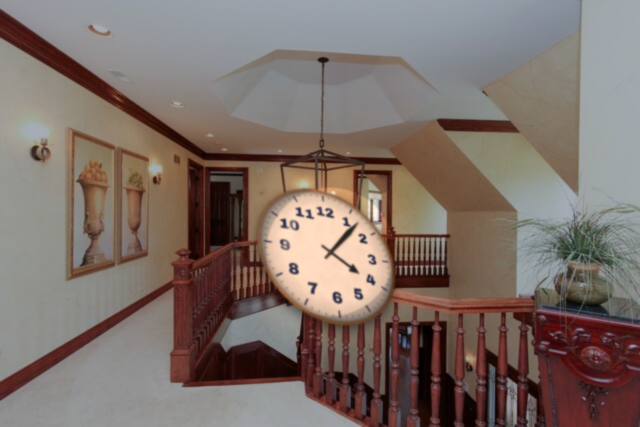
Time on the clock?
4:07
